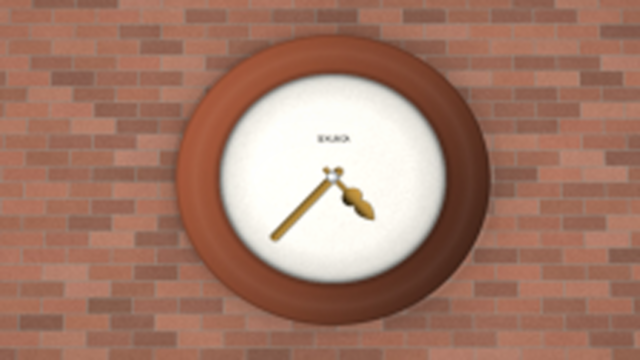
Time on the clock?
4:37
